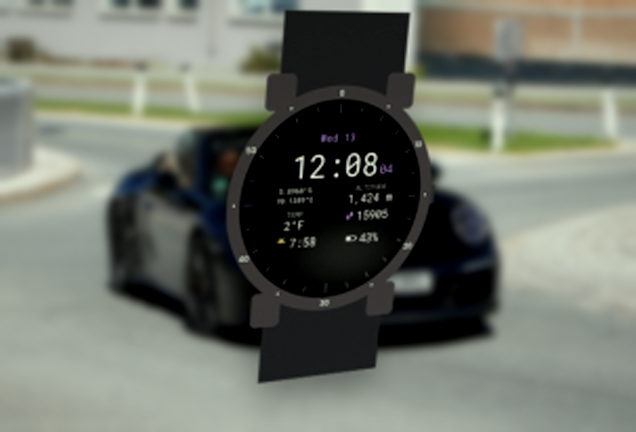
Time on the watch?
12:08
